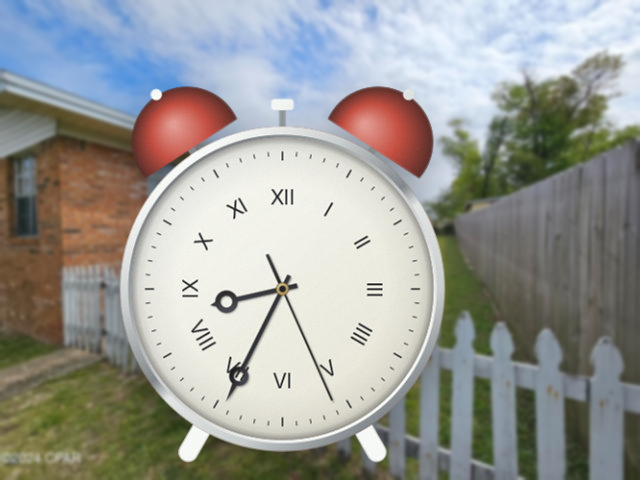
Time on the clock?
8:34:26
